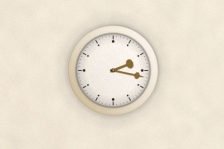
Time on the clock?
2:17
